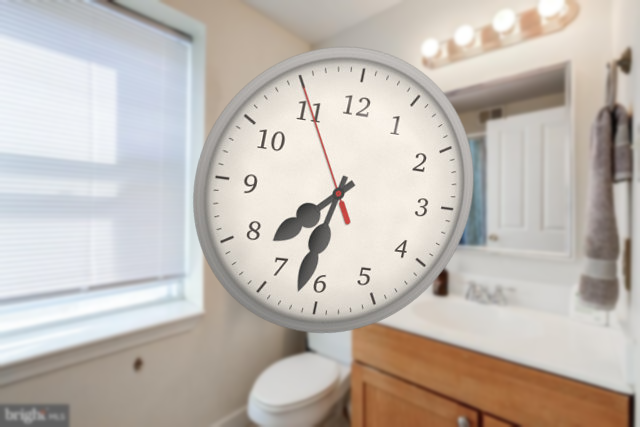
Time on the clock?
7:31:55
